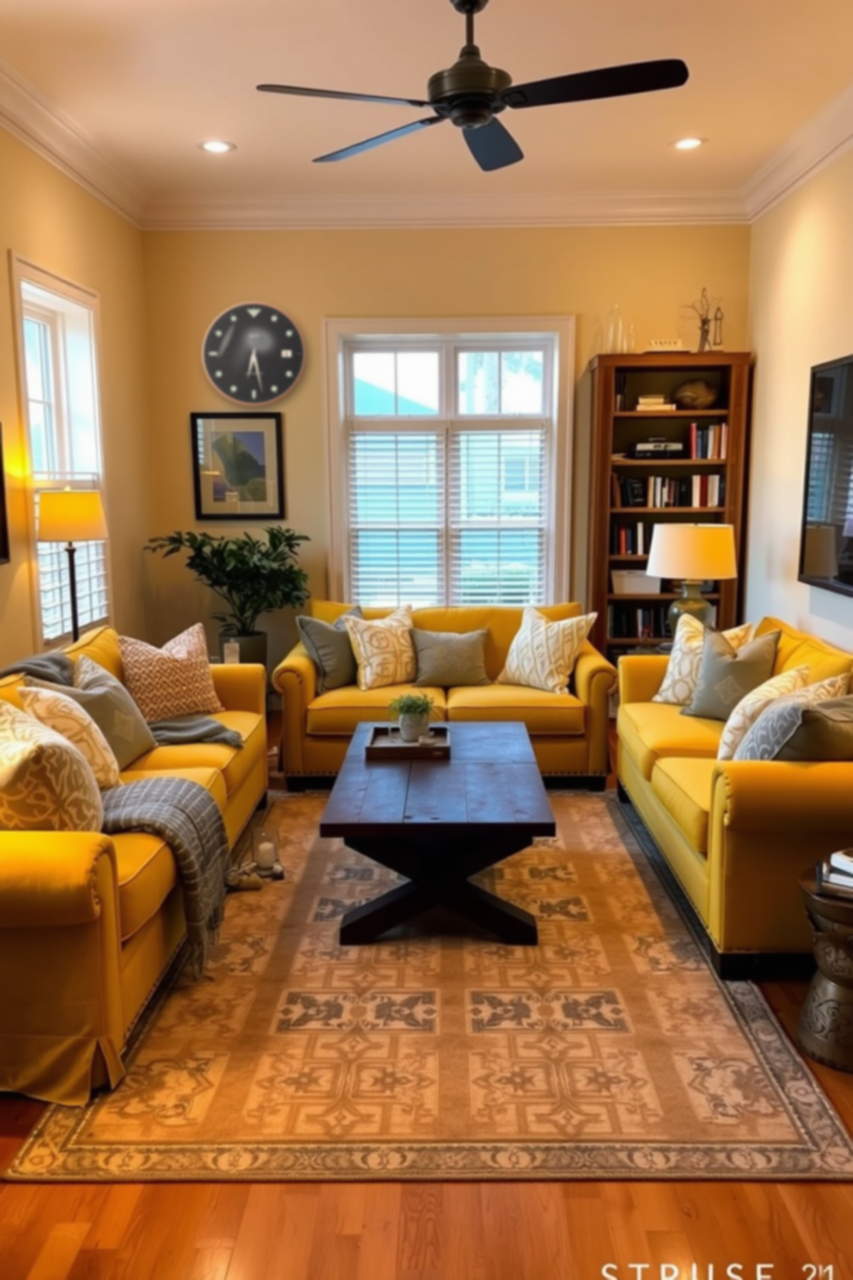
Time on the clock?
6:28
